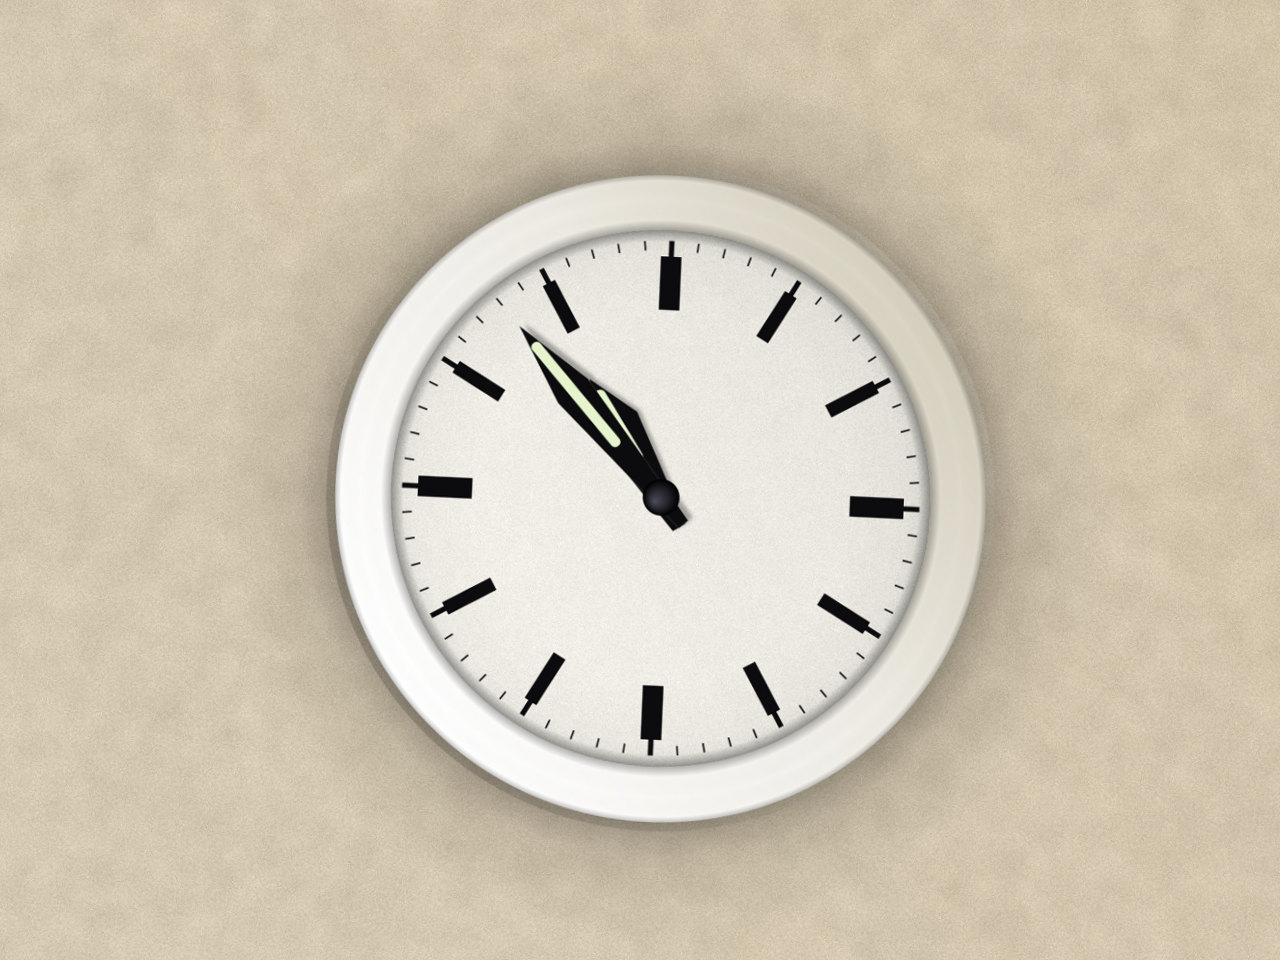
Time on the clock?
10:53
